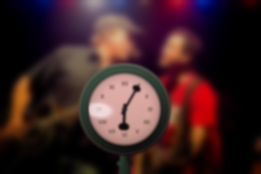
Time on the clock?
6:05
